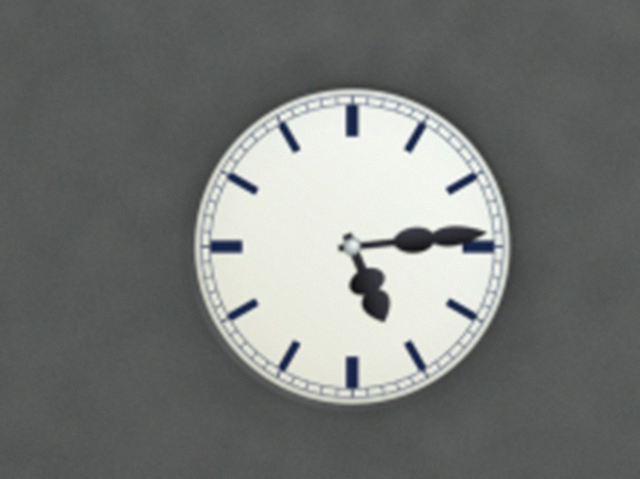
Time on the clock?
5:14
